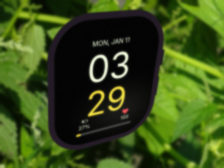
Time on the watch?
3:29
